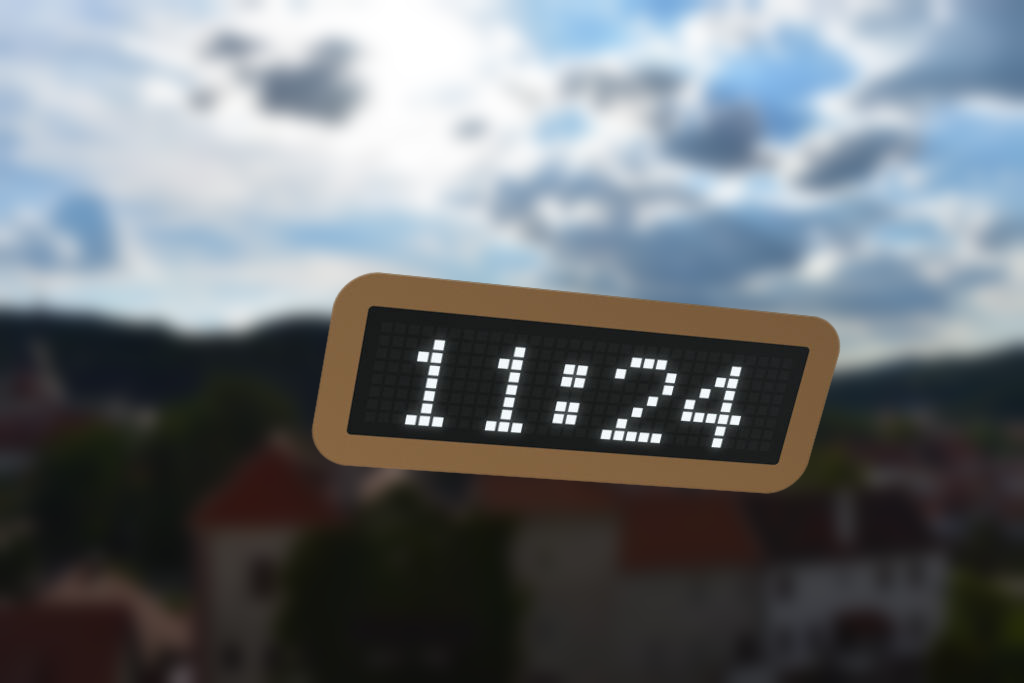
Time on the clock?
11:24
